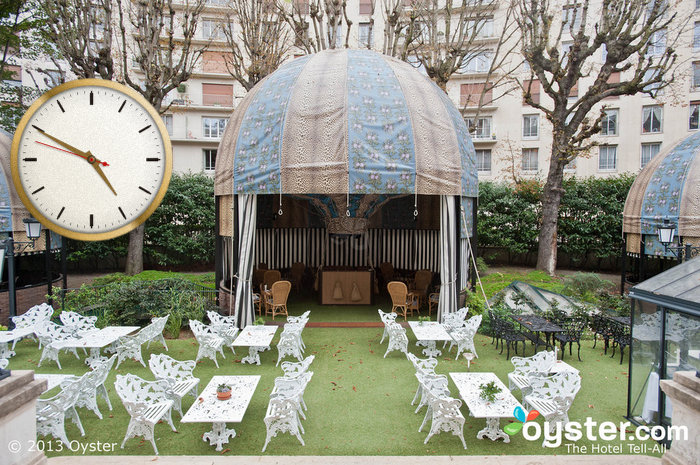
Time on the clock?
4:49:48
